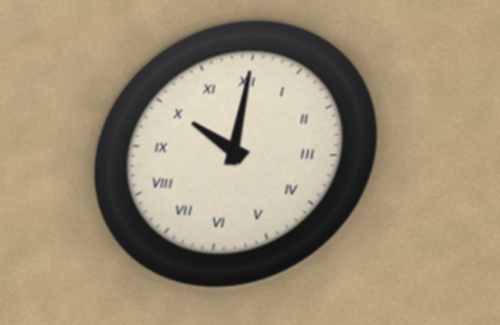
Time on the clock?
10:00
